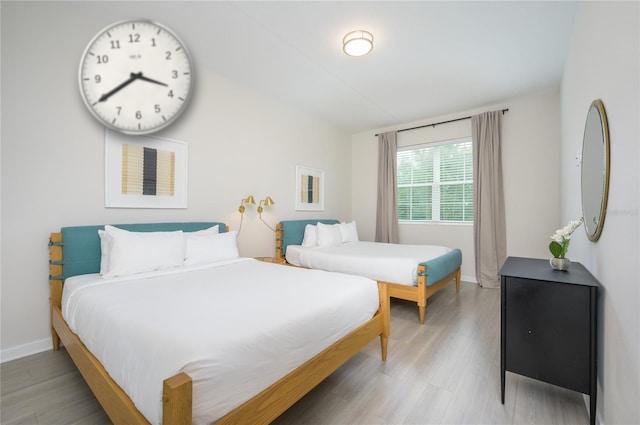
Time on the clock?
3:40
